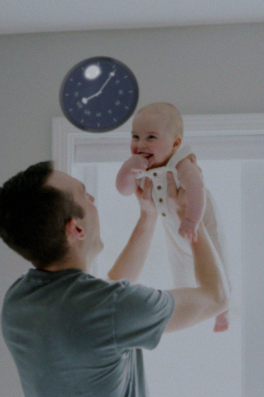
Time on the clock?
8:06
